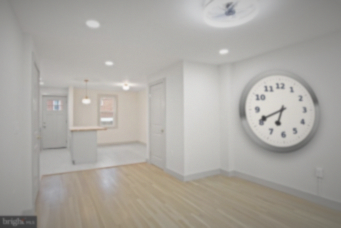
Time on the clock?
6:41
